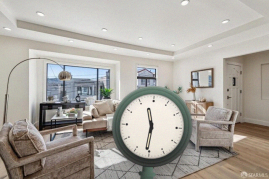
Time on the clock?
11:31
